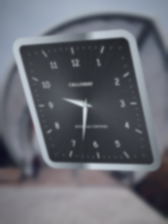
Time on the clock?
9:33
